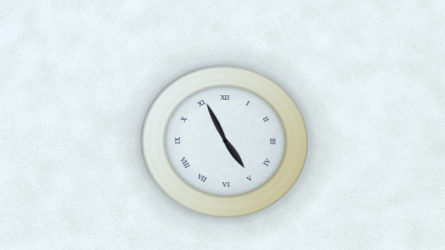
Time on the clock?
4:56
